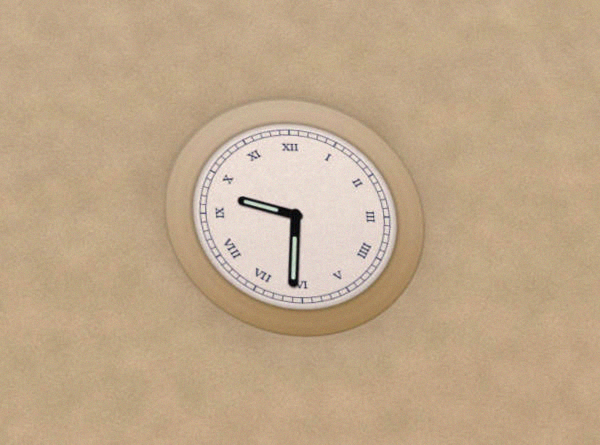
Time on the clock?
9:31
